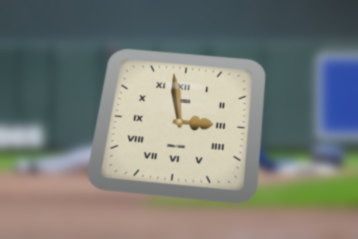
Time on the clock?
2:58
